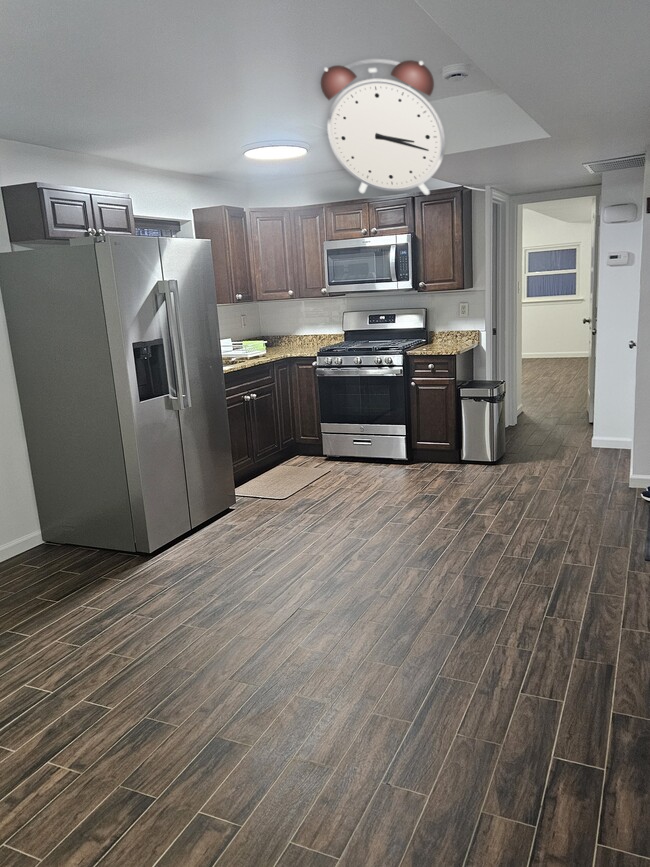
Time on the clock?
3:18
